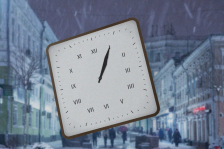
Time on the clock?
1:05
